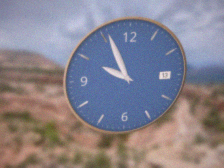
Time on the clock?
9:56
